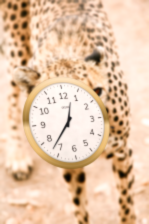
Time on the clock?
12:37
